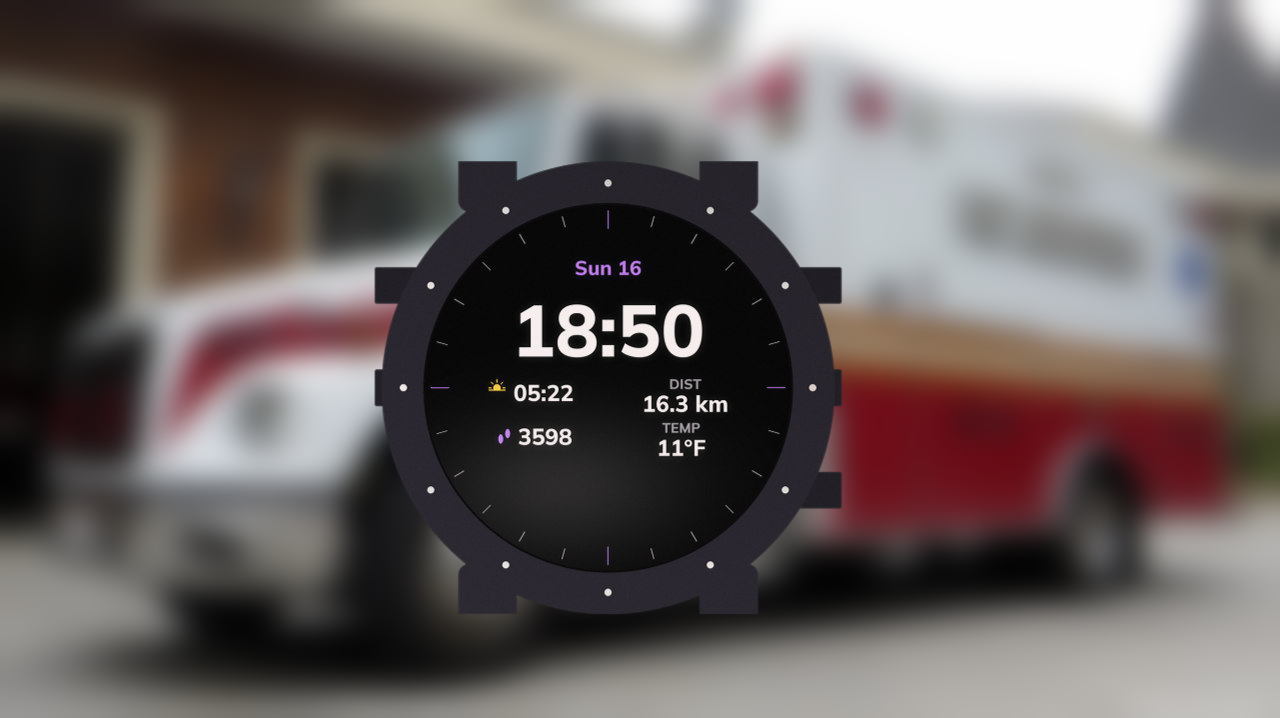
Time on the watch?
18:50
